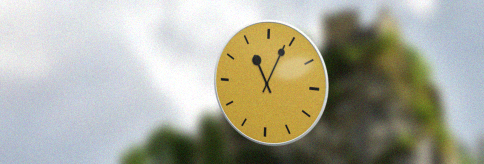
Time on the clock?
11:04
